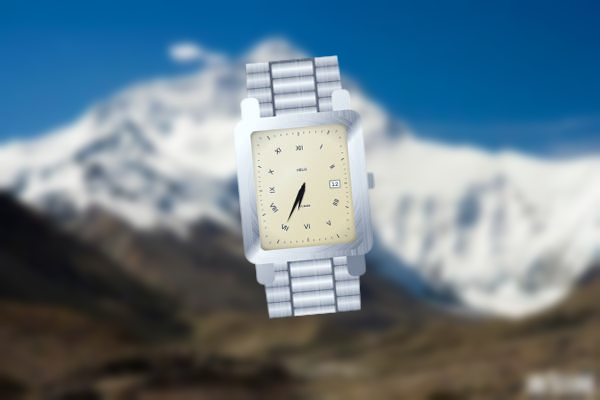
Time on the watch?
6:35
